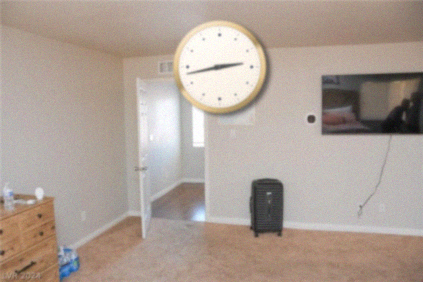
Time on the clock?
2:43
